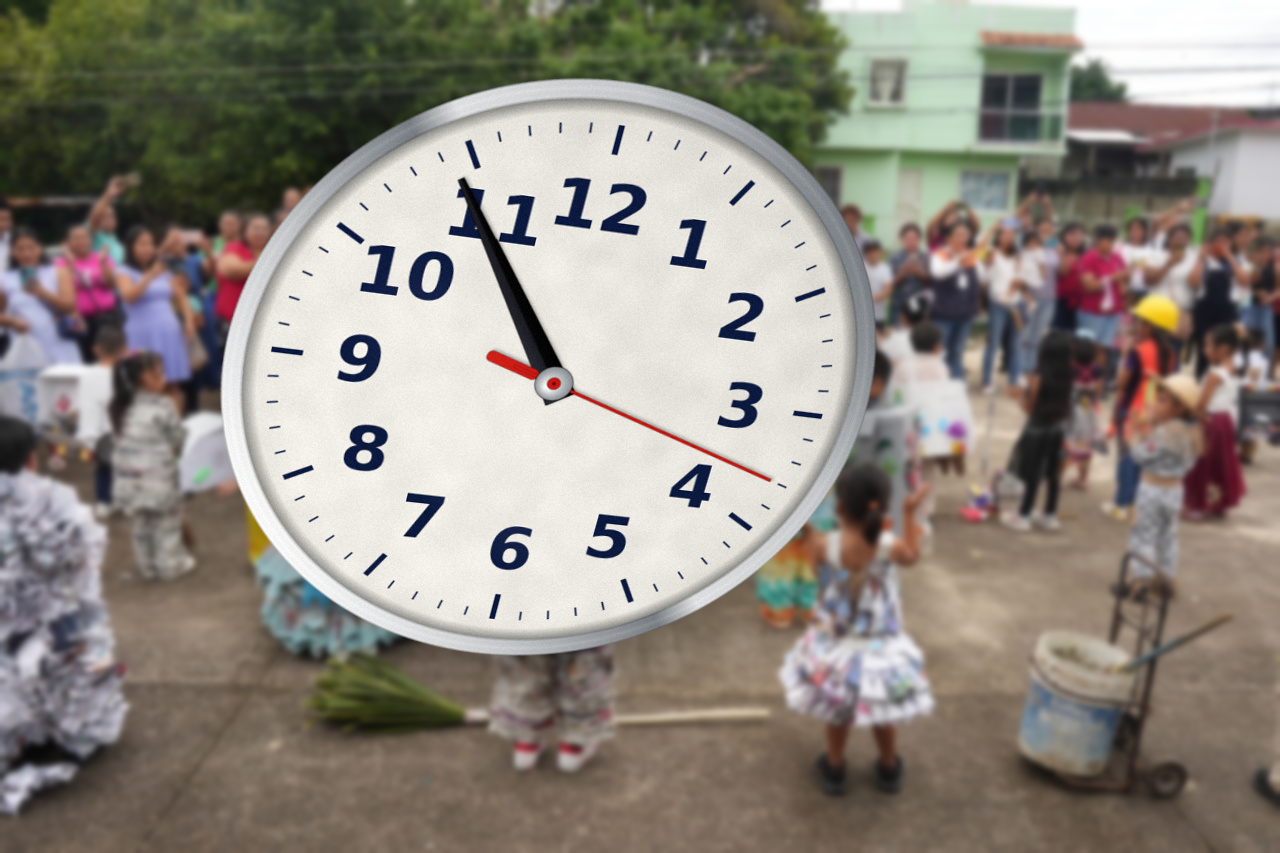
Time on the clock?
10:54:18
